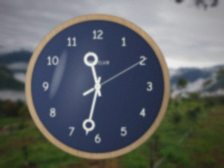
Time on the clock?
11:32:10
